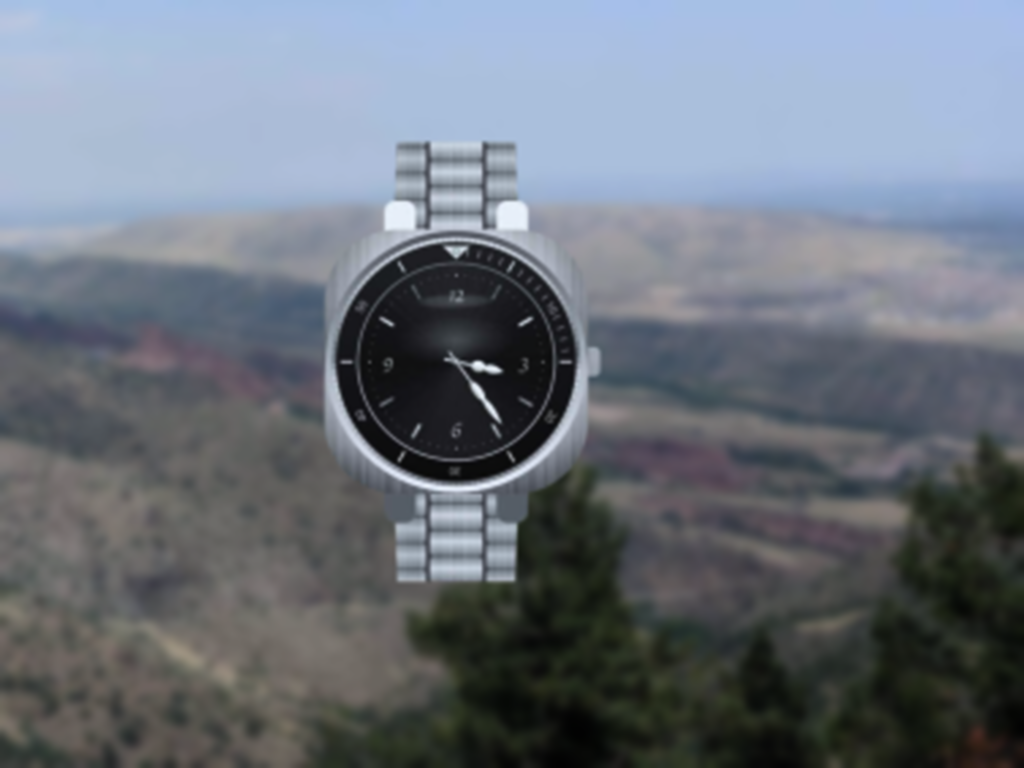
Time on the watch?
3:24
